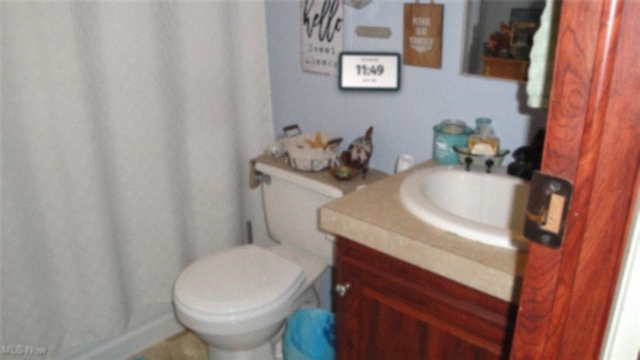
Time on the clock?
11:49
